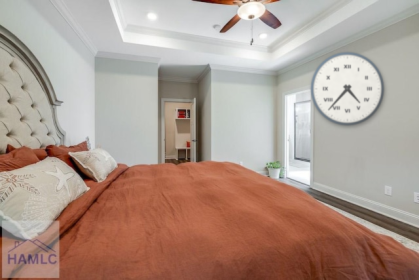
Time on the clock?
4:37
